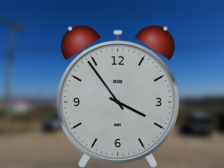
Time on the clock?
3:54
